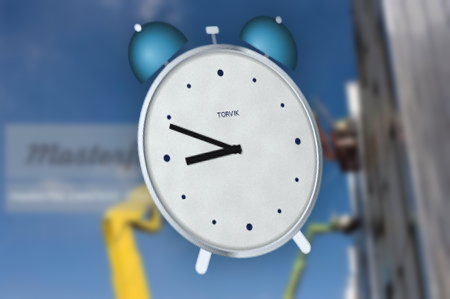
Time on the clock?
8:49
